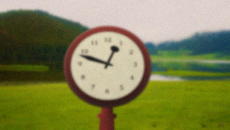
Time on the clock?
12:48
